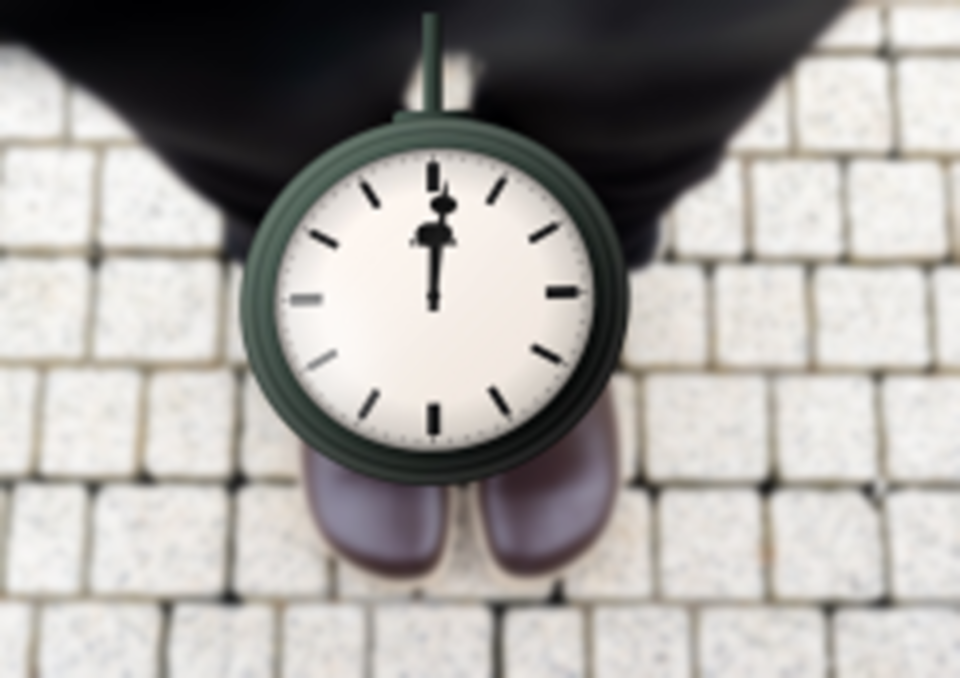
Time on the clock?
12:01
